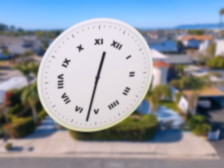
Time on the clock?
11:27
